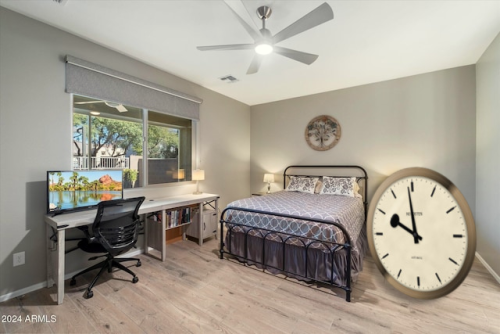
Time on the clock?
9:59
